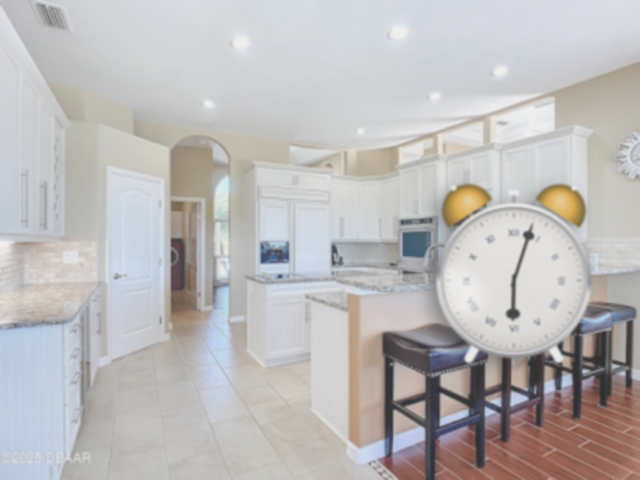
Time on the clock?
6:03
